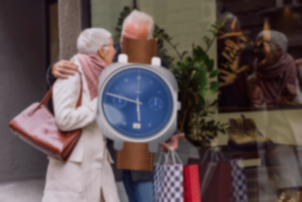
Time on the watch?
5:47
